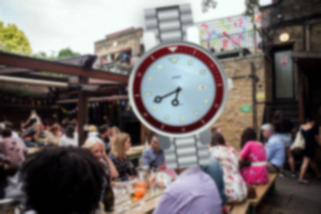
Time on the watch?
6:42
